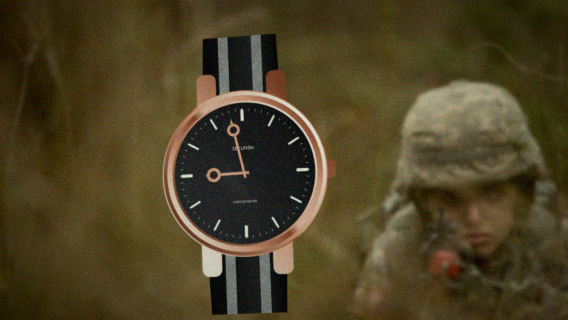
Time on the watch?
8:58
